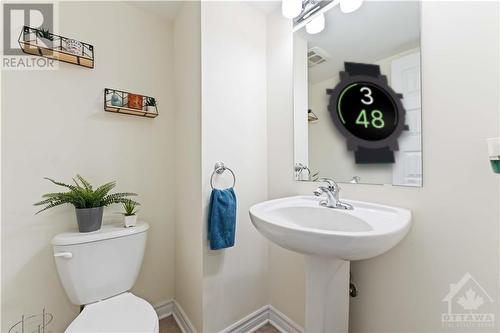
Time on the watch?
3:48
